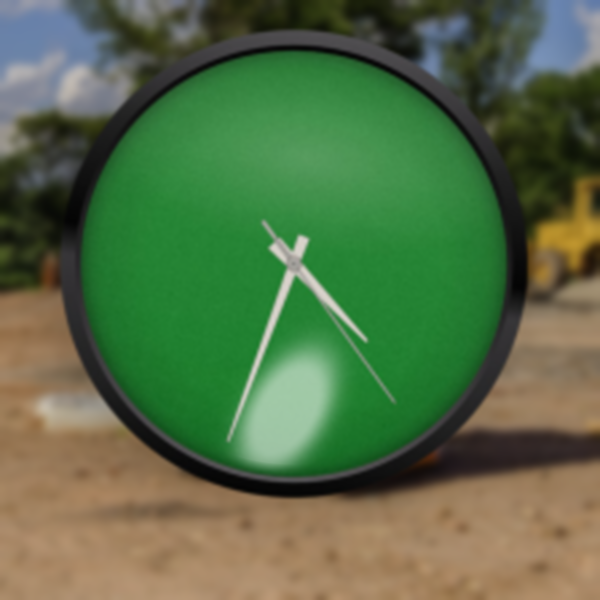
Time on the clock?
4:33:24
